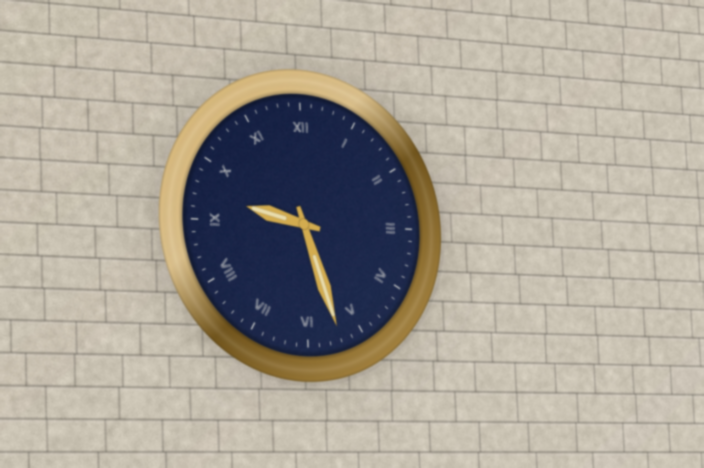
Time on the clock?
9:27
